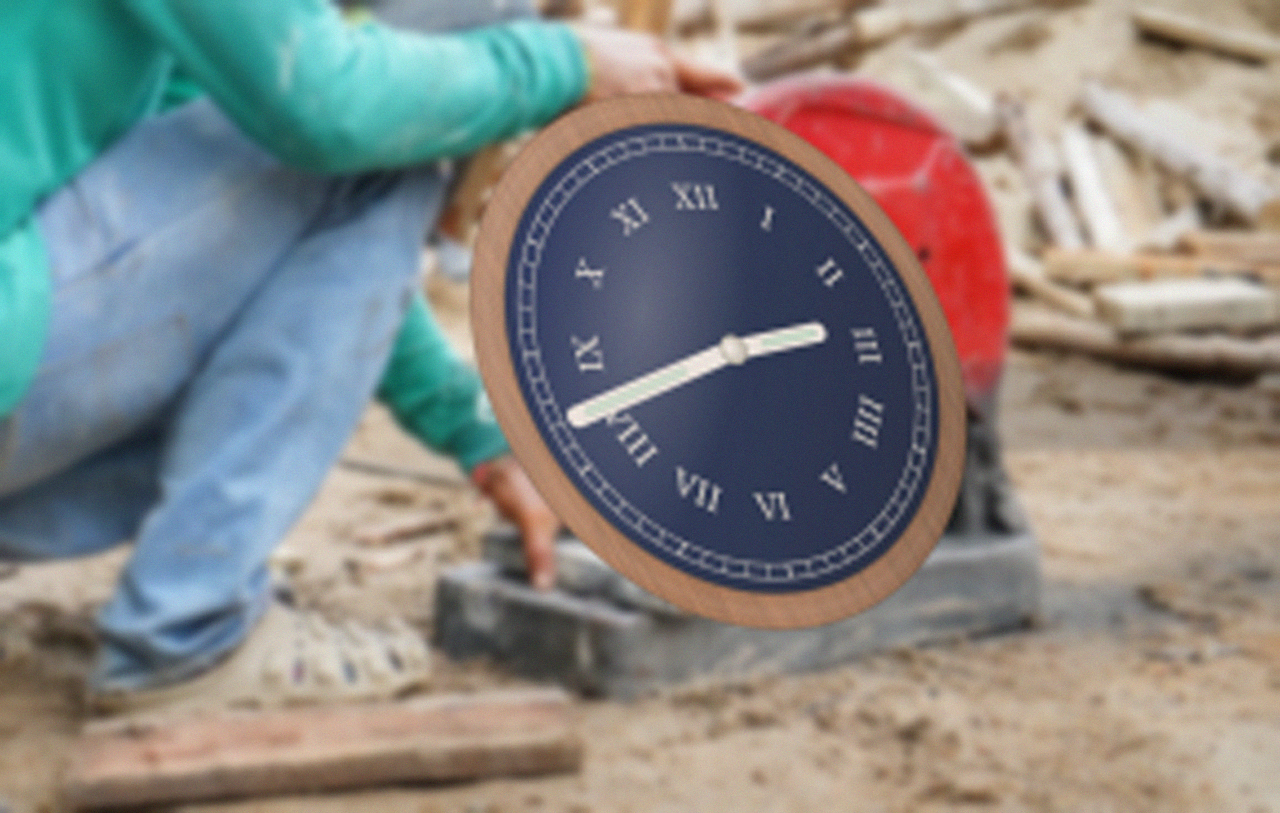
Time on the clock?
2:42
